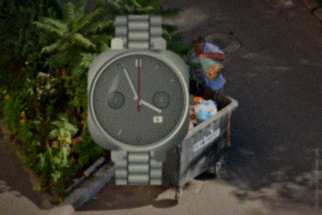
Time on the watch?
3:56
